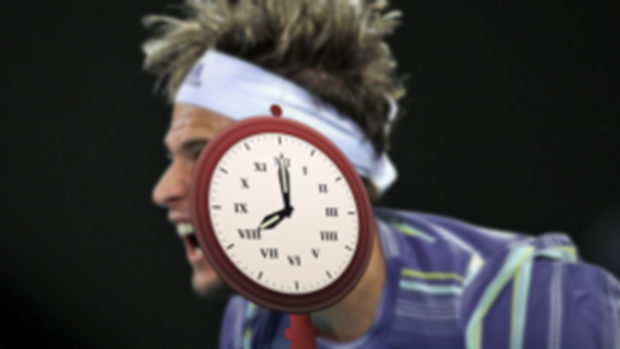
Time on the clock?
8:00
